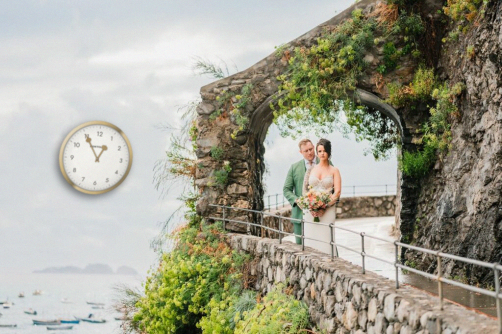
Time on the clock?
12:55
